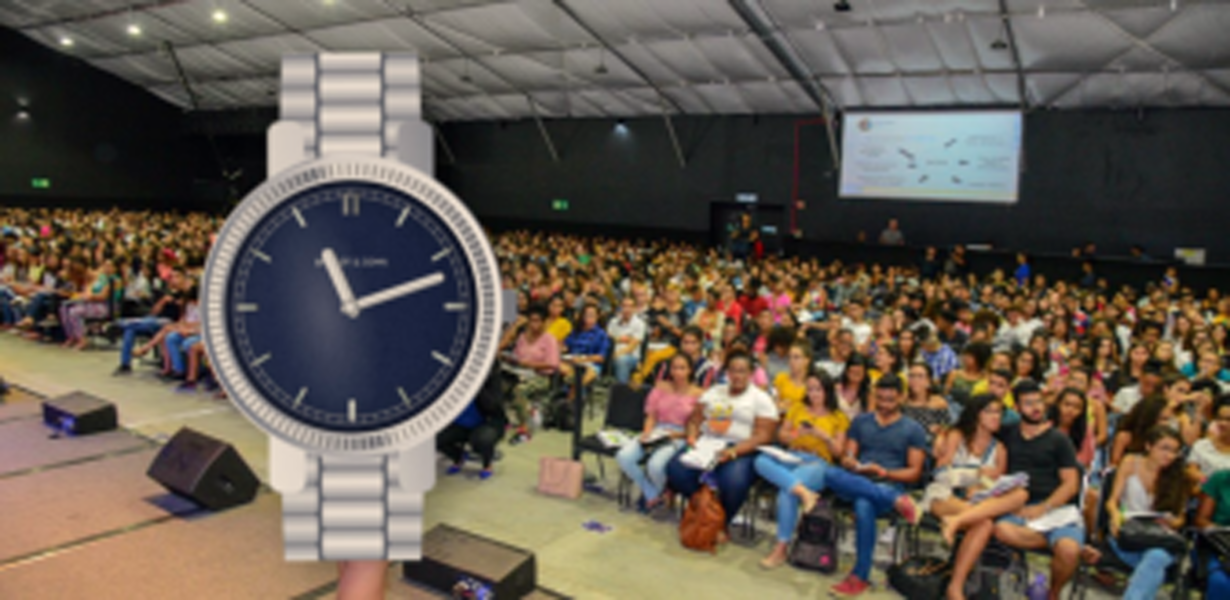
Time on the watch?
11:12
